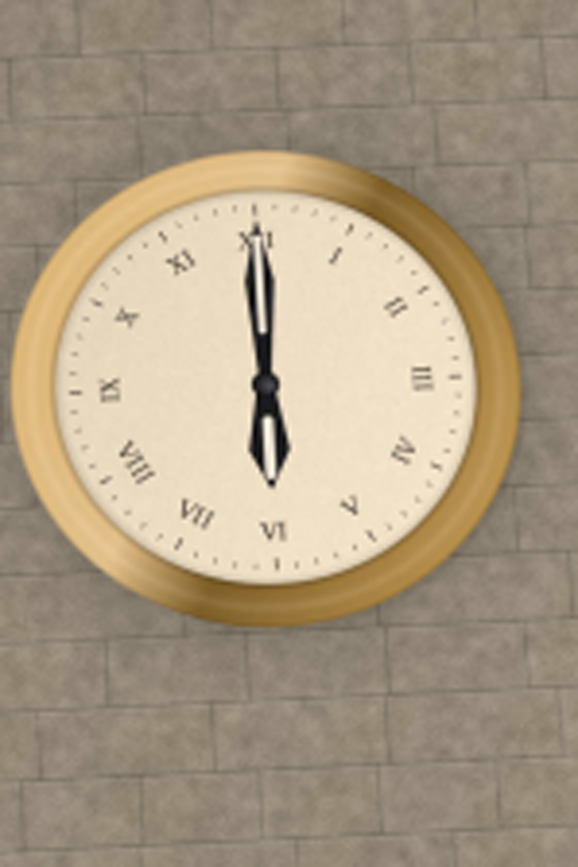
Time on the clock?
6:00
